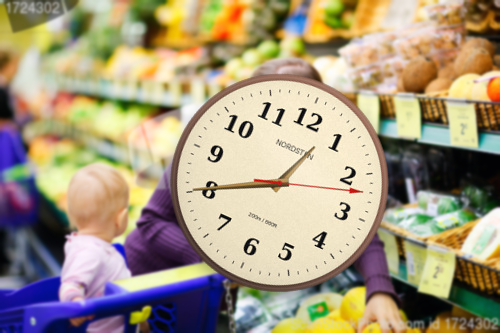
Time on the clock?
12:40:12
